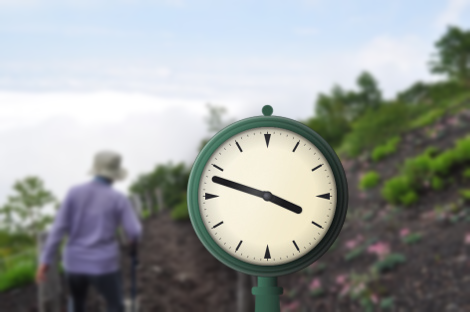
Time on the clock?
3:48
